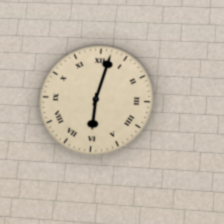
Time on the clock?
6:02
